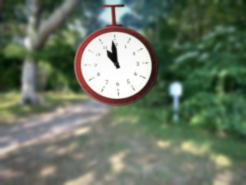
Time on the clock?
10:59
